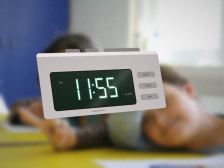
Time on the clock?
11:55
